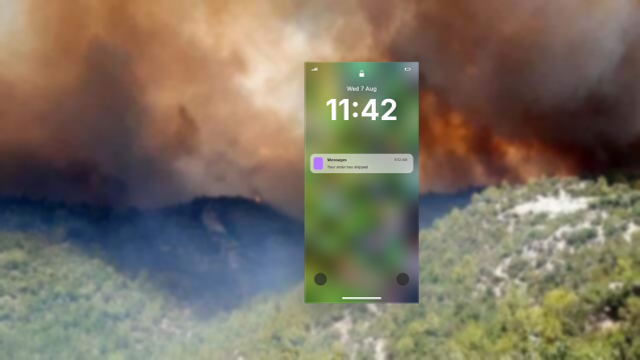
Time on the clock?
11:42
